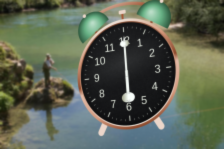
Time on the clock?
6:00
